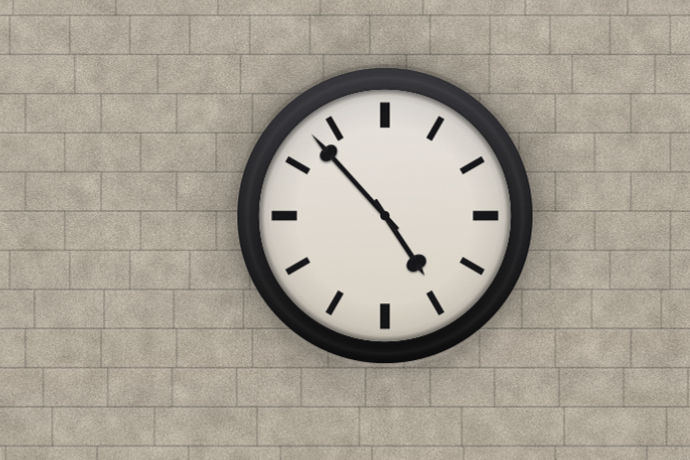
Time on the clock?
4:53
